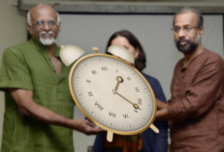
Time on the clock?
1:23
